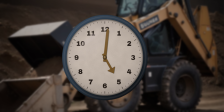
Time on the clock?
5:01
